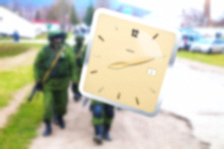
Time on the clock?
8:10
